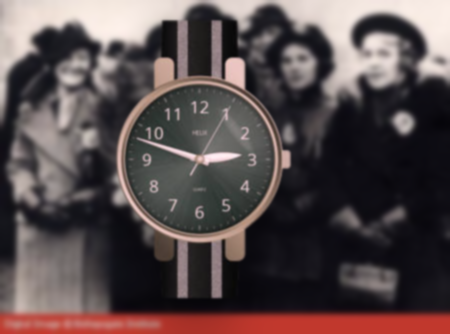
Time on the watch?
2:48:05
